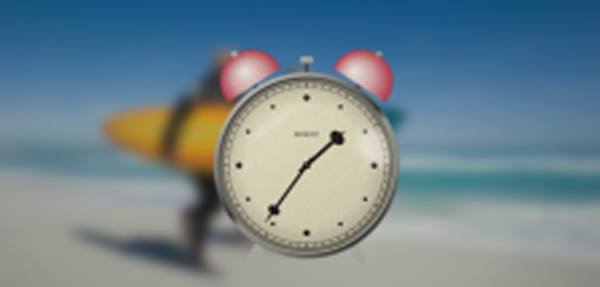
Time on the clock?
1:36
